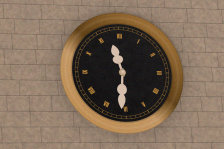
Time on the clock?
11:31
